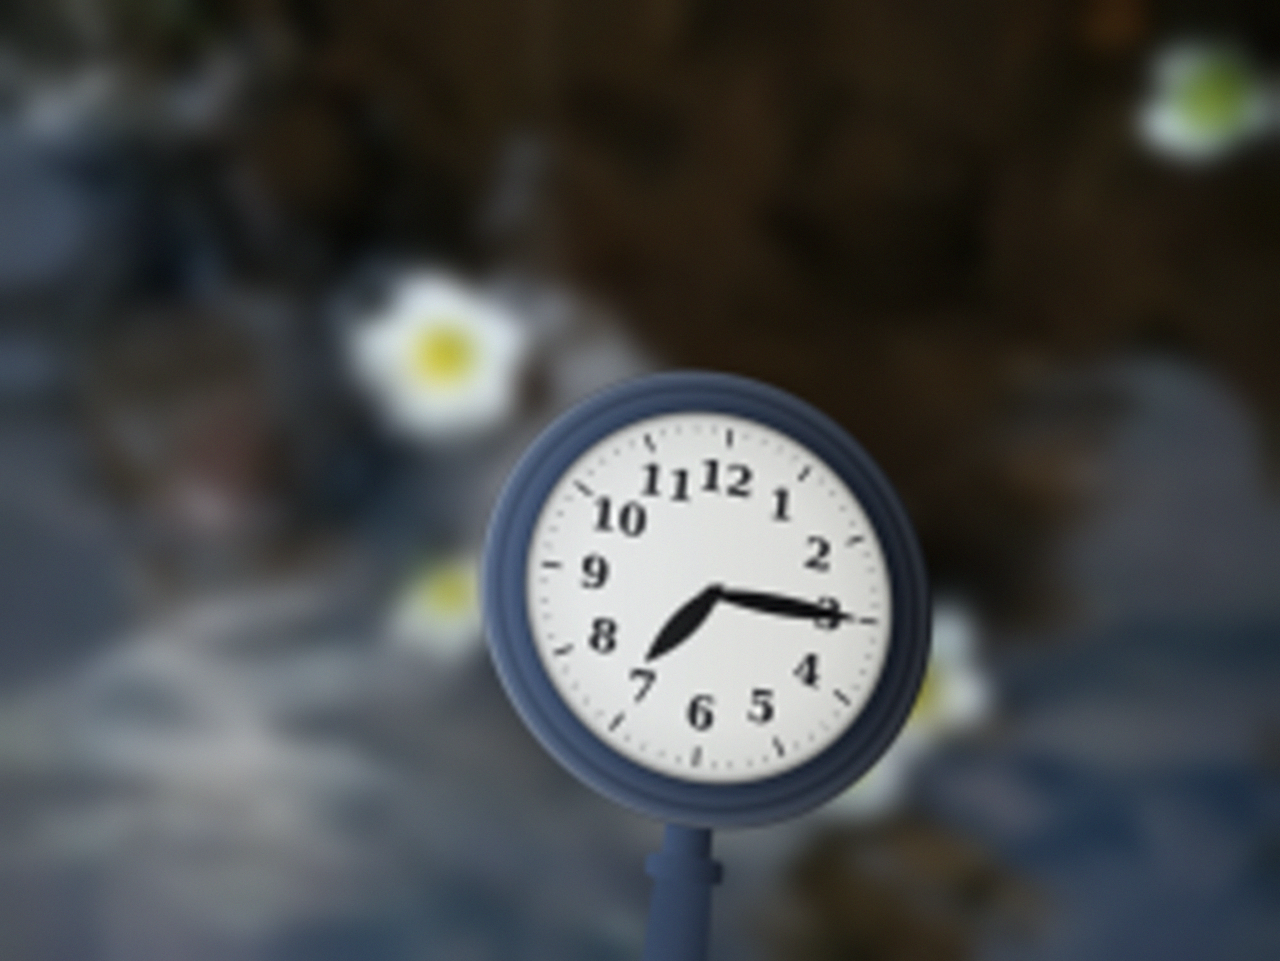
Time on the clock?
7:15
